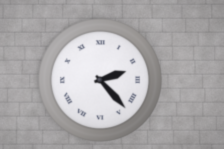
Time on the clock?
2:23
